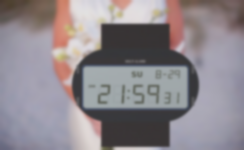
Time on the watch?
21:59
